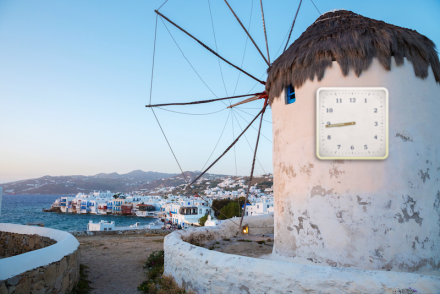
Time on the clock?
8:44
